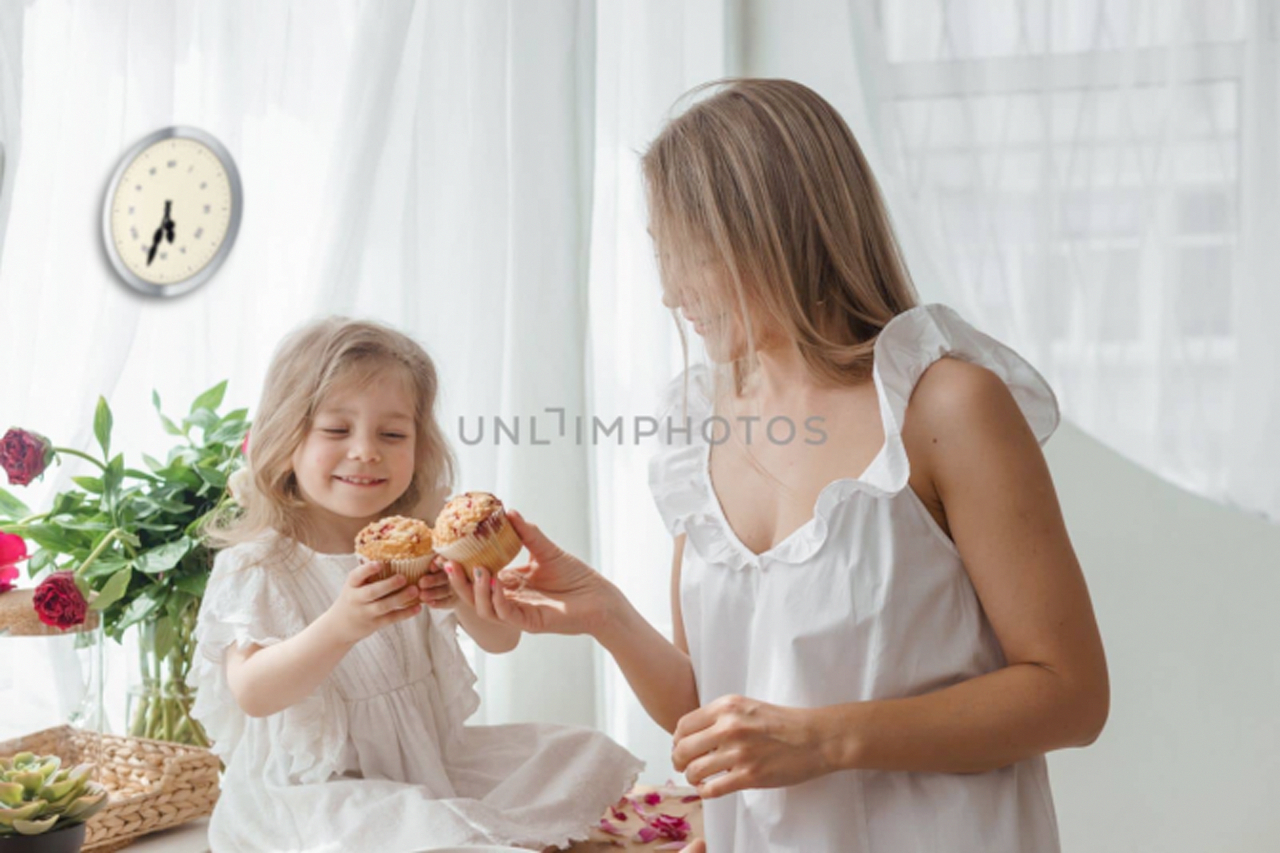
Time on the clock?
5:33
